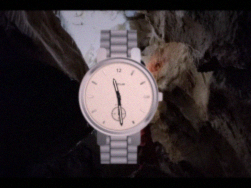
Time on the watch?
11:29
